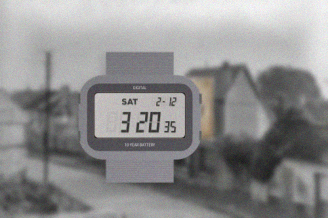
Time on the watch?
3:20:35
